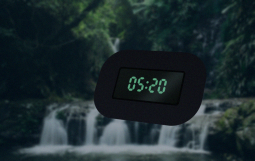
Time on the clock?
5:20
